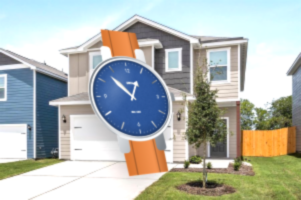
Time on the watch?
12:53
